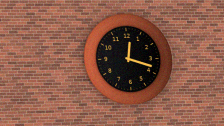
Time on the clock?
12:18
